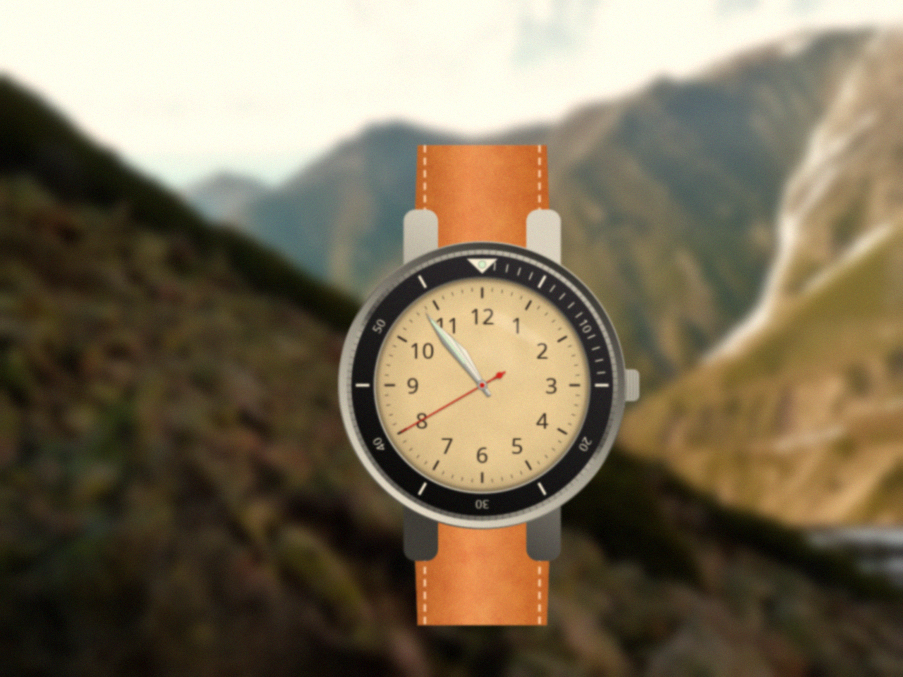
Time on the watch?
10:53:40
